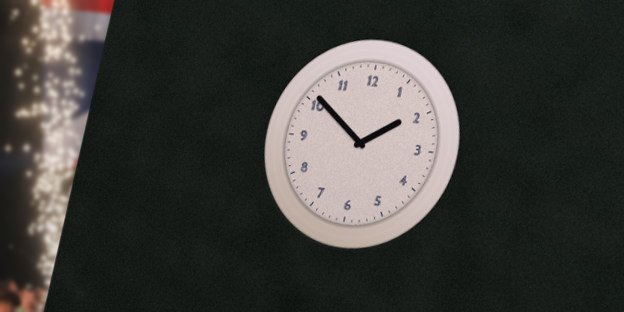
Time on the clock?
1:51
